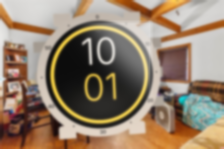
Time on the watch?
10:01
